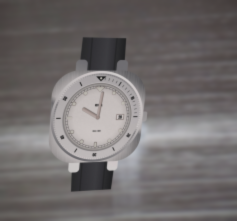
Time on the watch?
10:01
